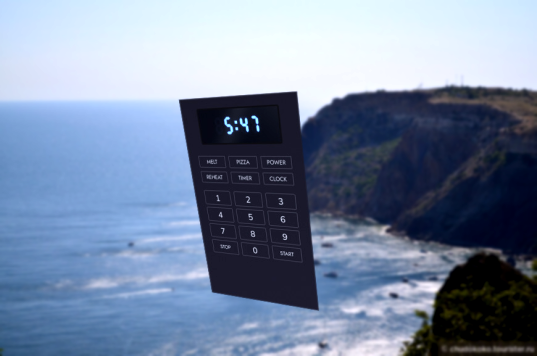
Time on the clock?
5:47
